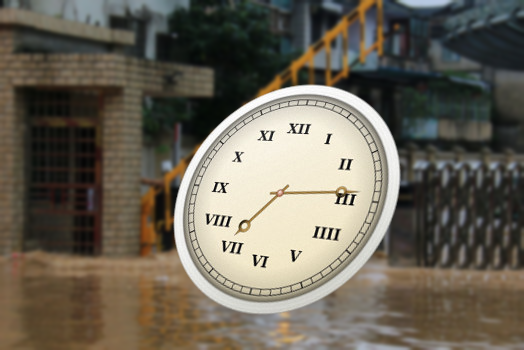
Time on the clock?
7:14
